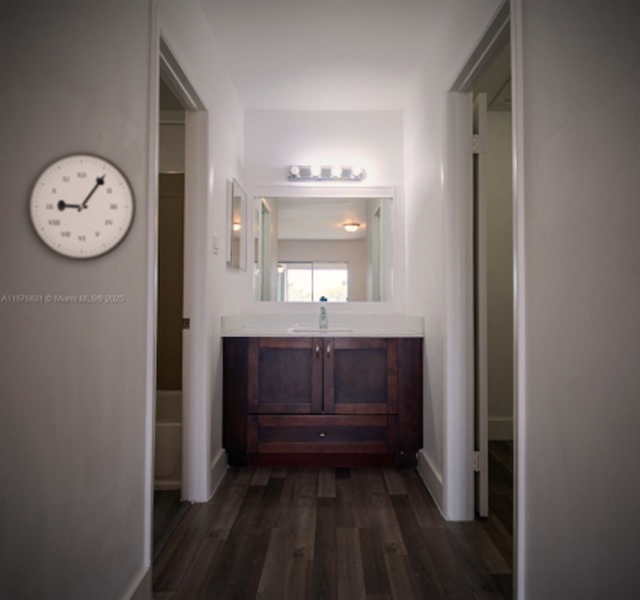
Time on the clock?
9:06
